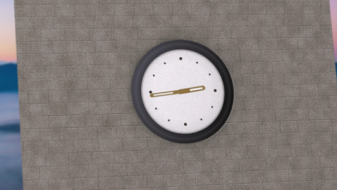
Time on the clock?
2:44
